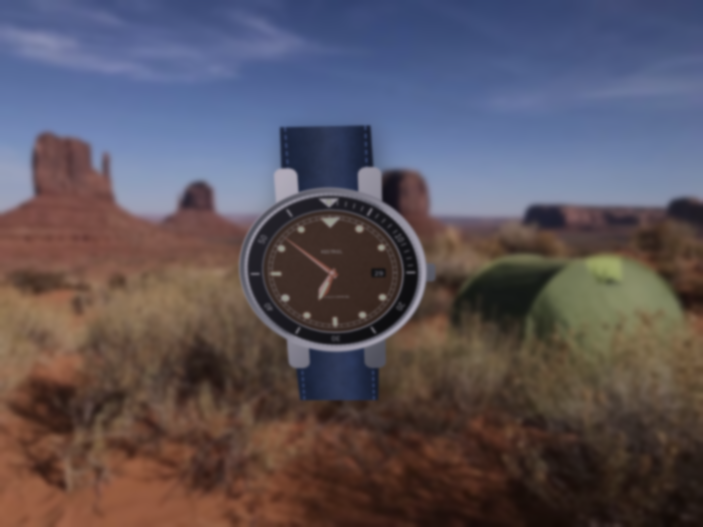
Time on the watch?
6:52
